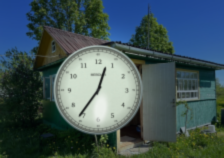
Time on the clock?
12:36
